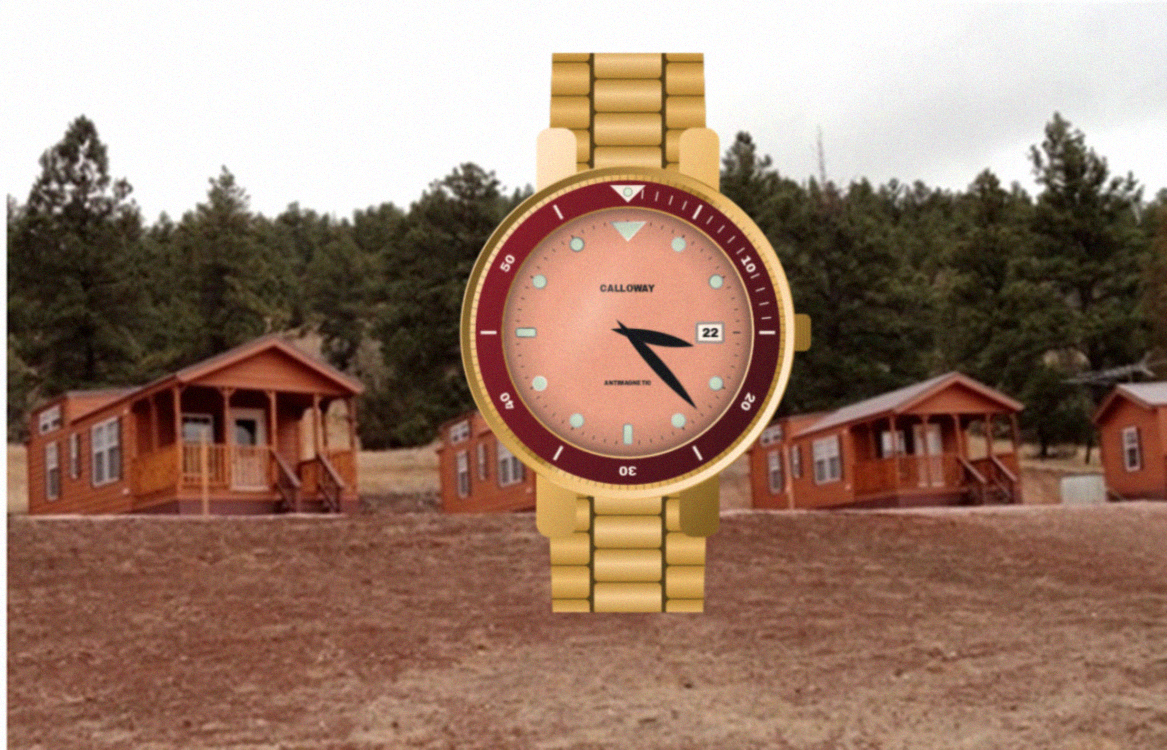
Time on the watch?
3:23
